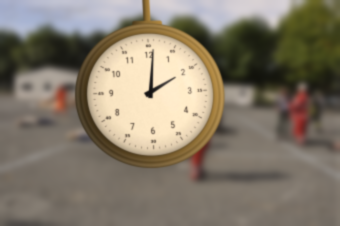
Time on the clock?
2:01
